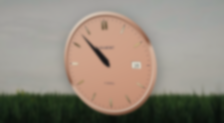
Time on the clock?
10:53
